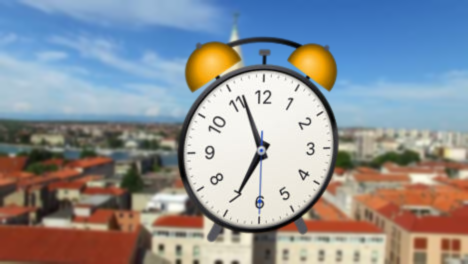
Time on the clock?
6:56:30
